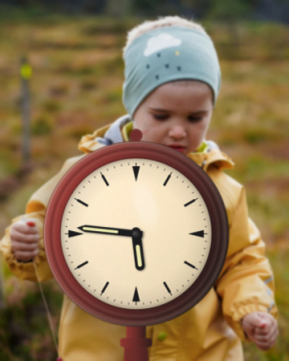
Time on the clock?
5:46
